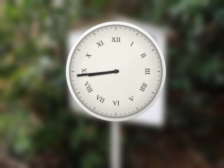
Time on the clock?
8:44
